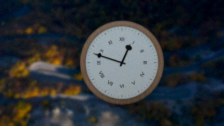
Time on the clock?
12:48
